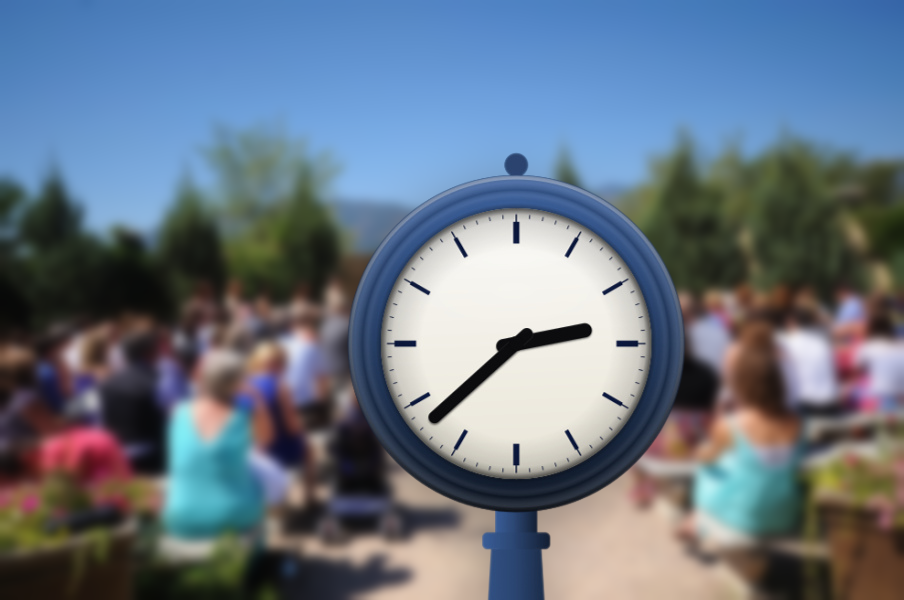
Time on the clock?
2:38
